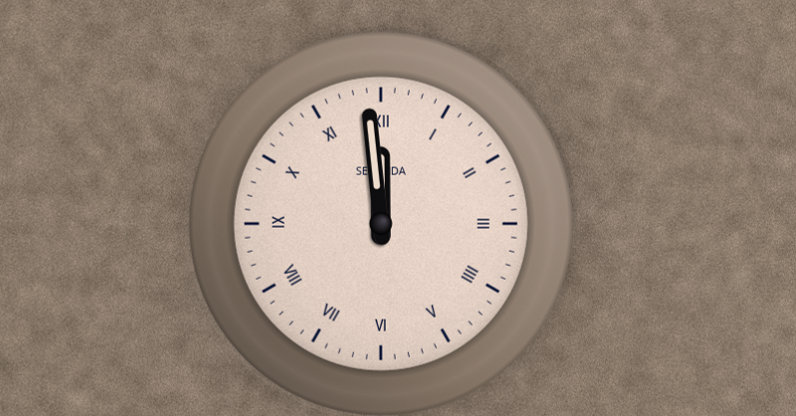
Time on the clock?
11:59
